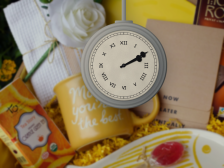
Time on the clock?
2:10
